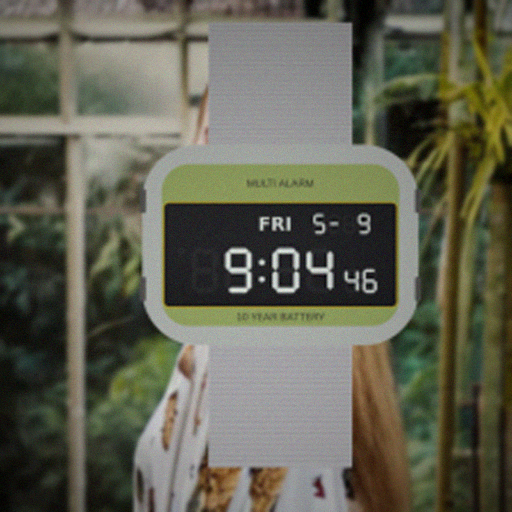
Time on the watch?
9:04:46
